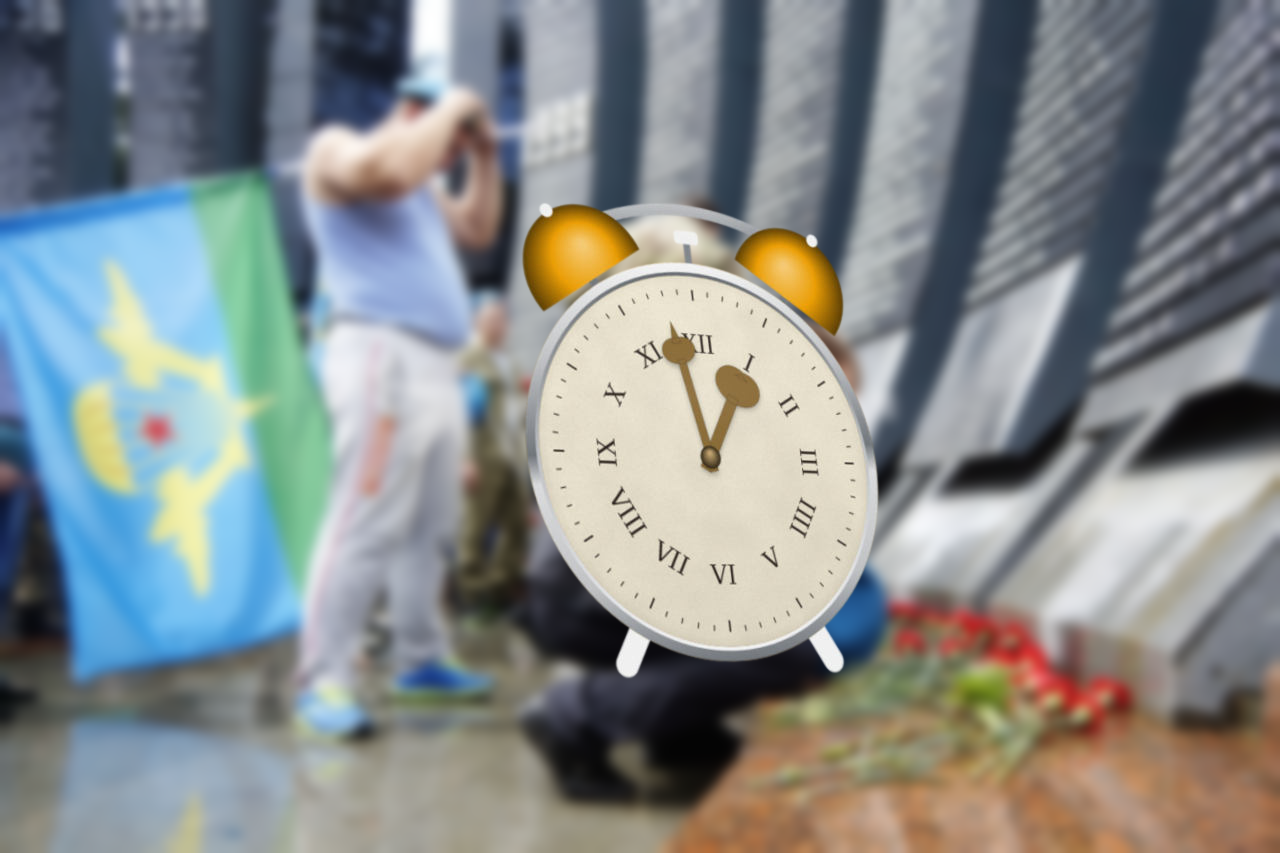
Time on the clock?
12:58
